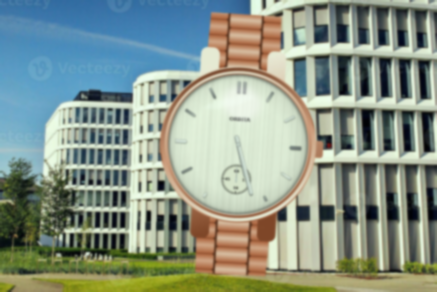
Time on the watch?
5:27
